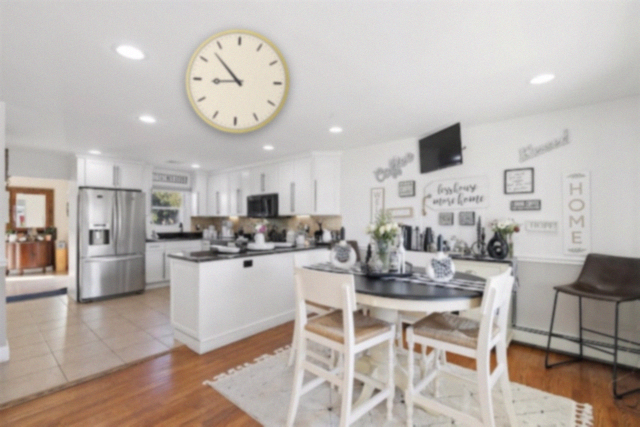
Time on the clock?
8:53
